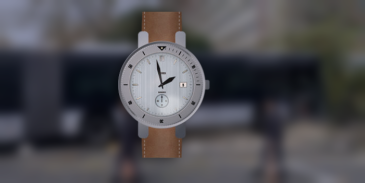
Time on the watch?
1:58
